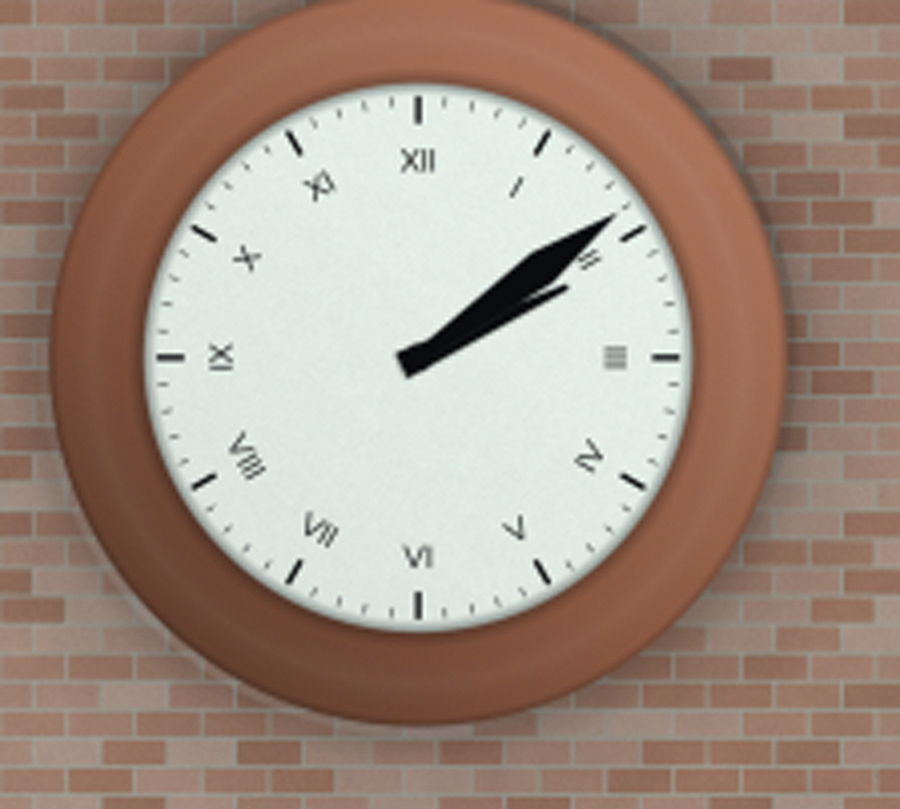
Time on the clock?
2:09
